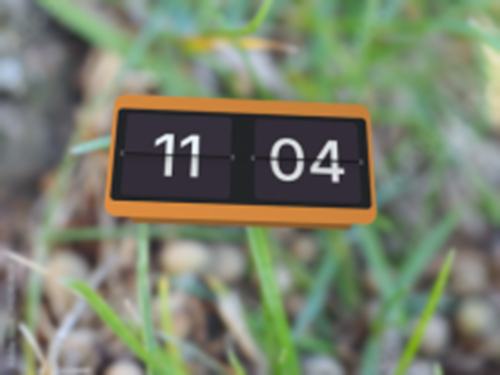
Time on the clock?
11:04
